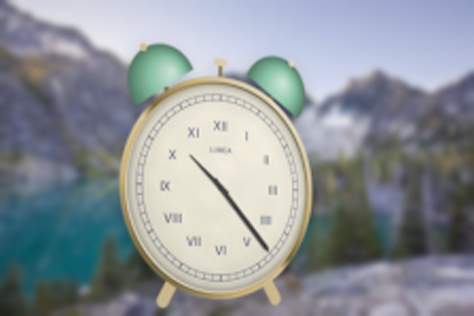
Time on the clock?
10:23
